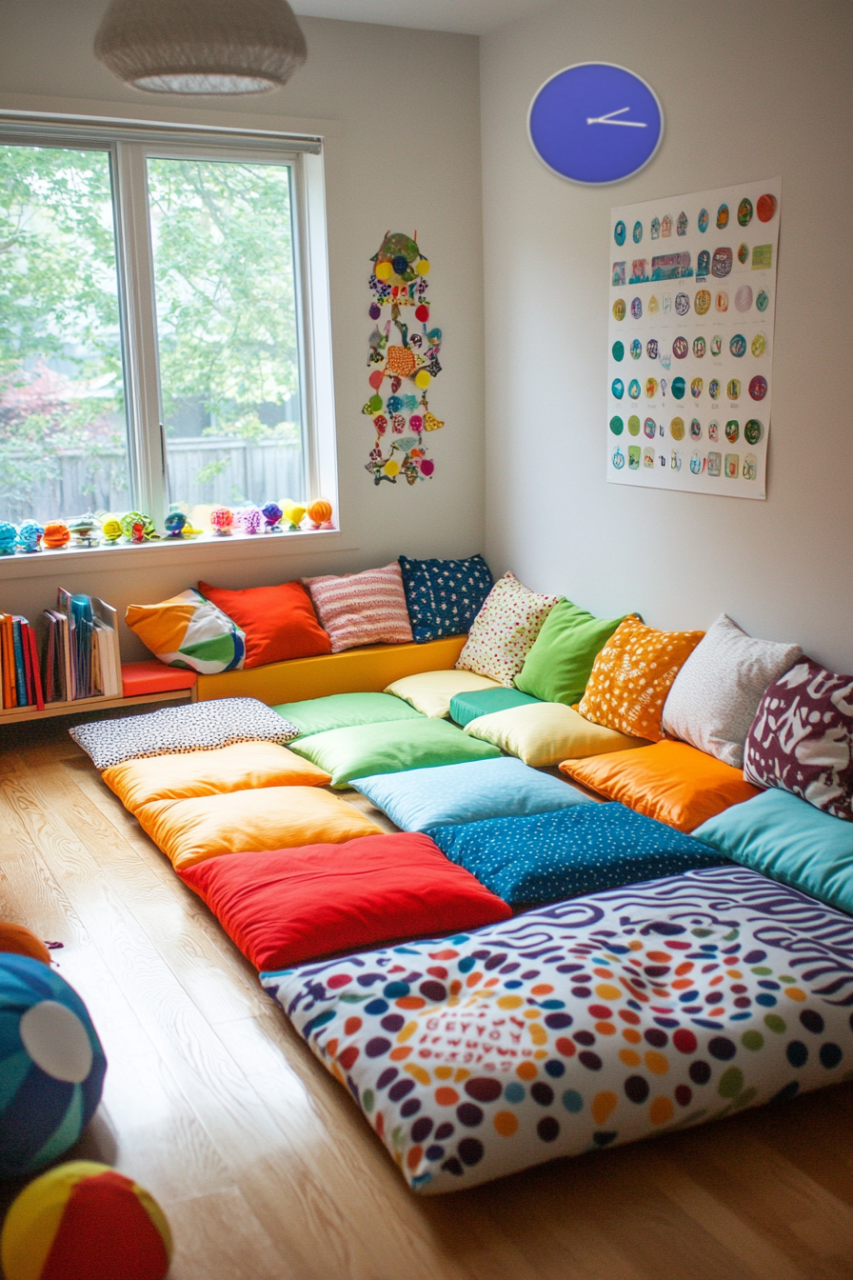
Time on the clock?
2:16
